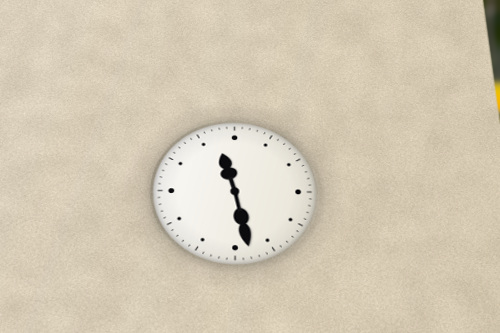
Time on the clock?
11:28
